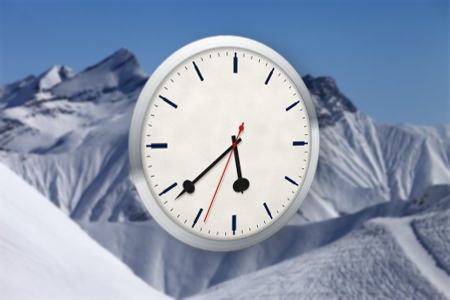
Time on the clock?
5:38:34
